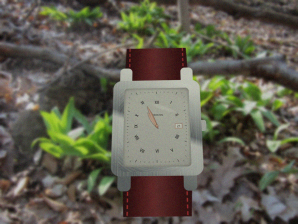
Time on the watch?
10:56
